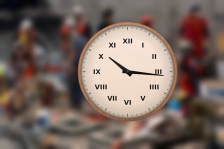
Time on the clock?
10:16
